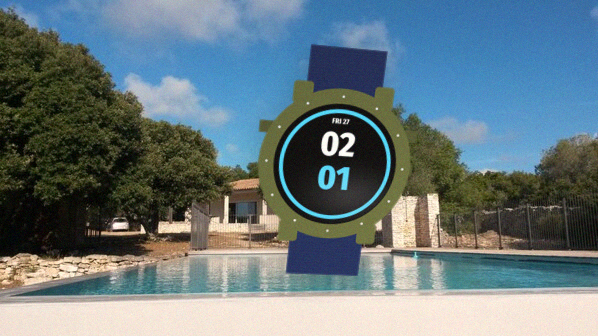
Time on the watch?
2:01
